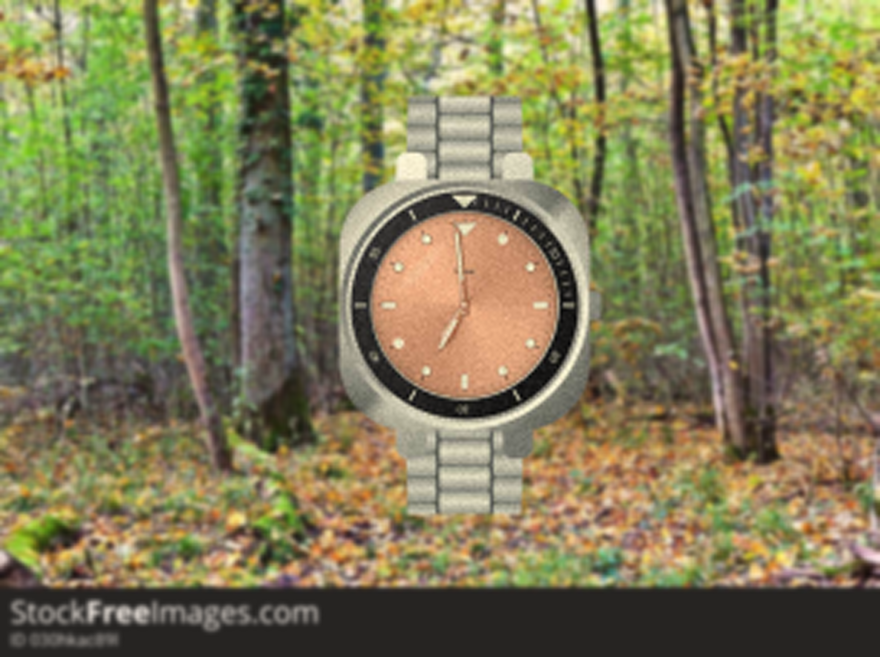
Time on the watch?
6:59
